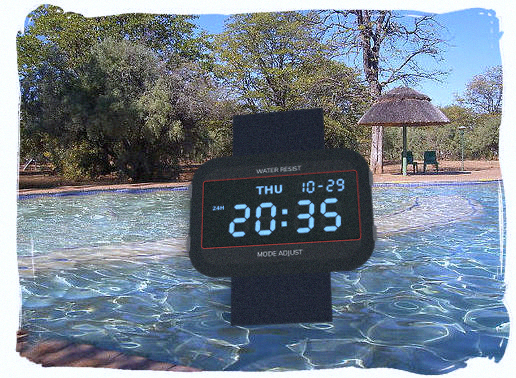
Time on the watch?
20:35
